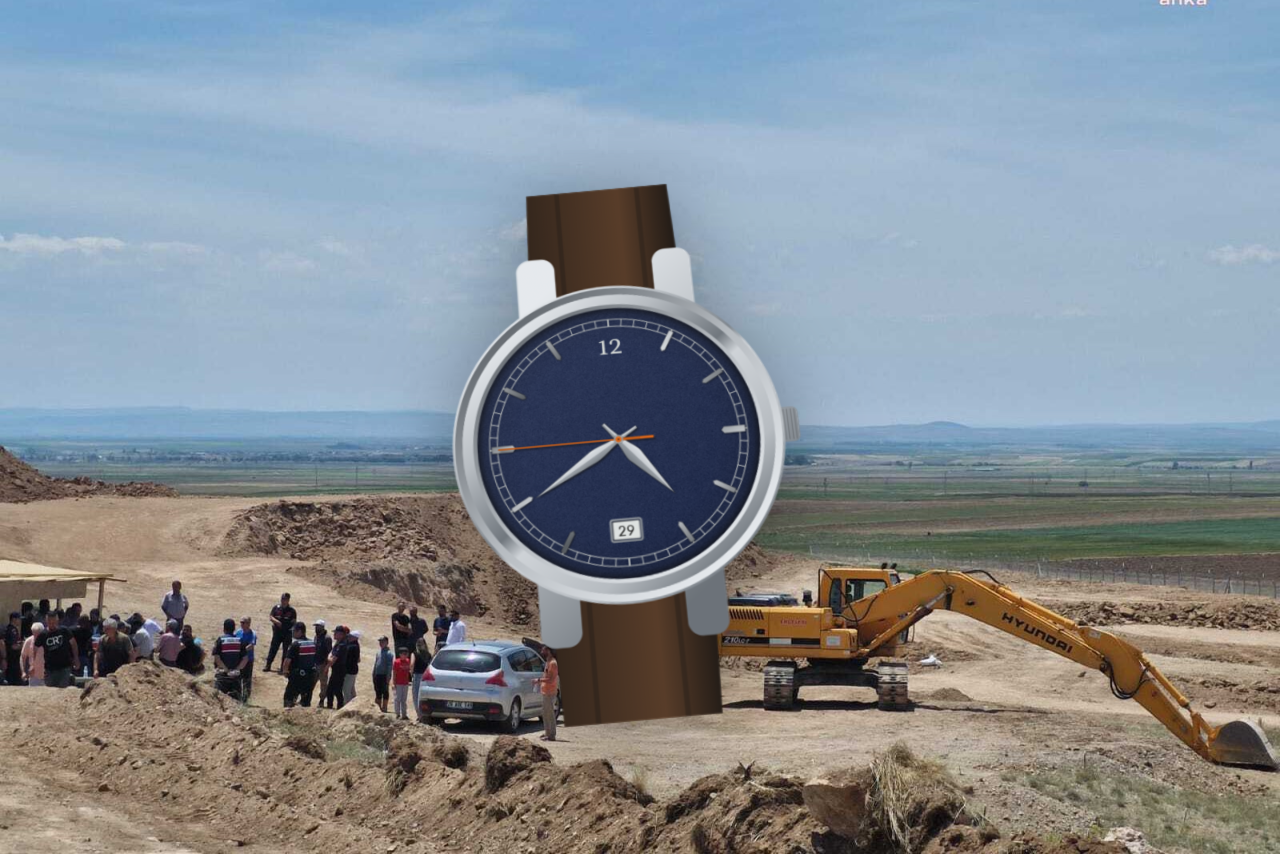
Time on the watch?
4:39:45
